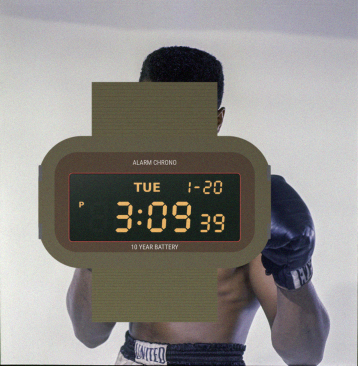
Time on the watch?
3:09:39
